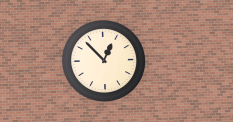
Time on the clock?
12:53
